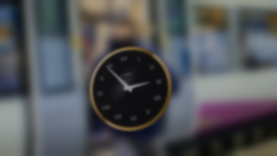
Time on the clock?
2:54
